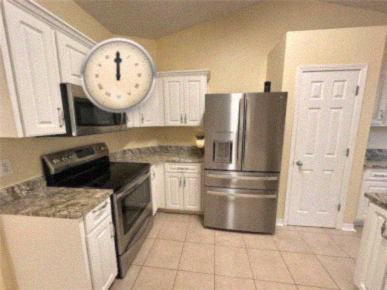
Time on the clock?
12:00
